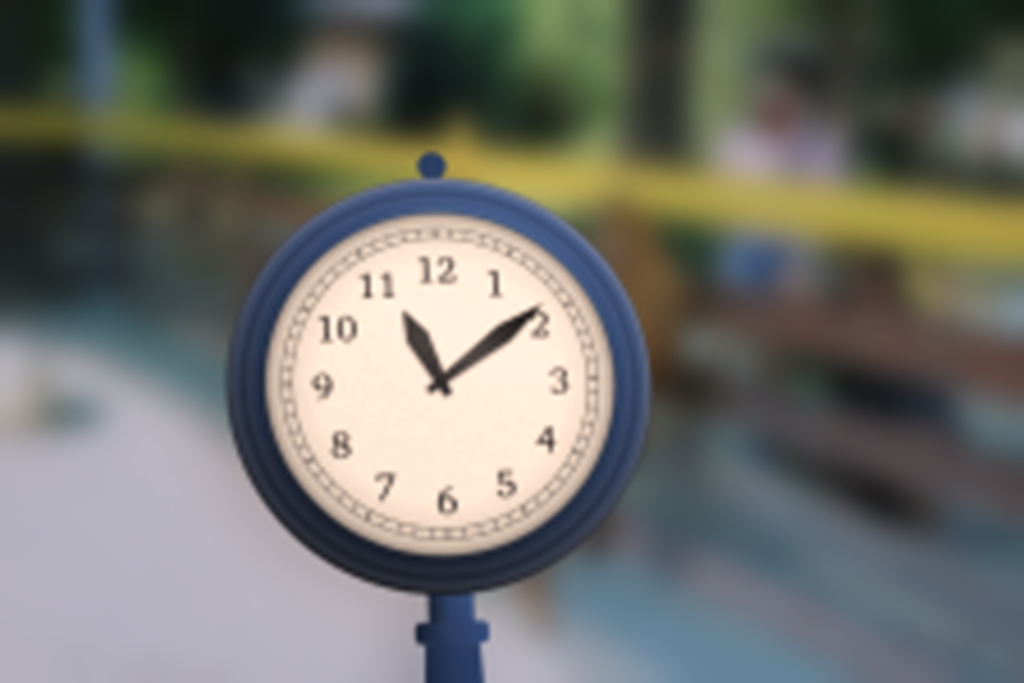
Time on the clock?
11:09
